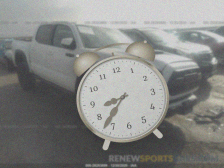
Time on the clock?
8:37
